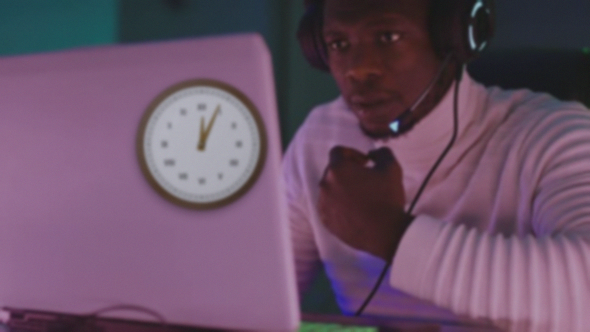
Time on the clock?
12:04
